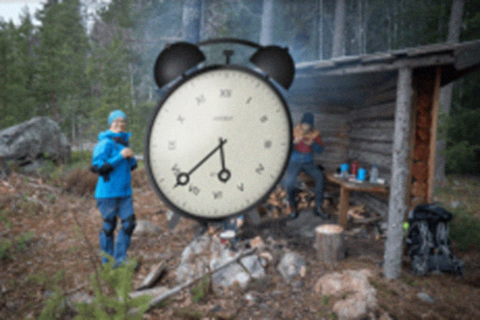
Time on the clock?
5:38
